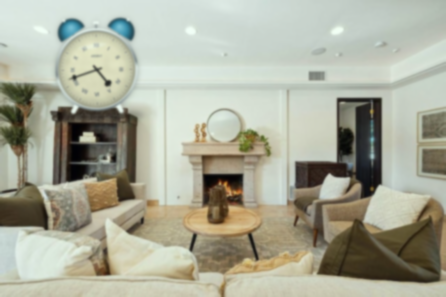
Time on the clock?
4:42
